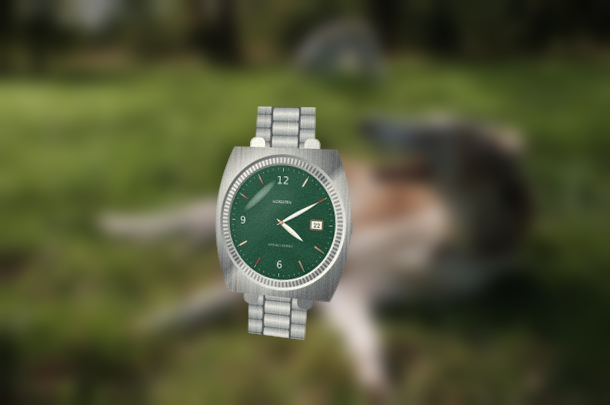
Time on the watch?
4:10
